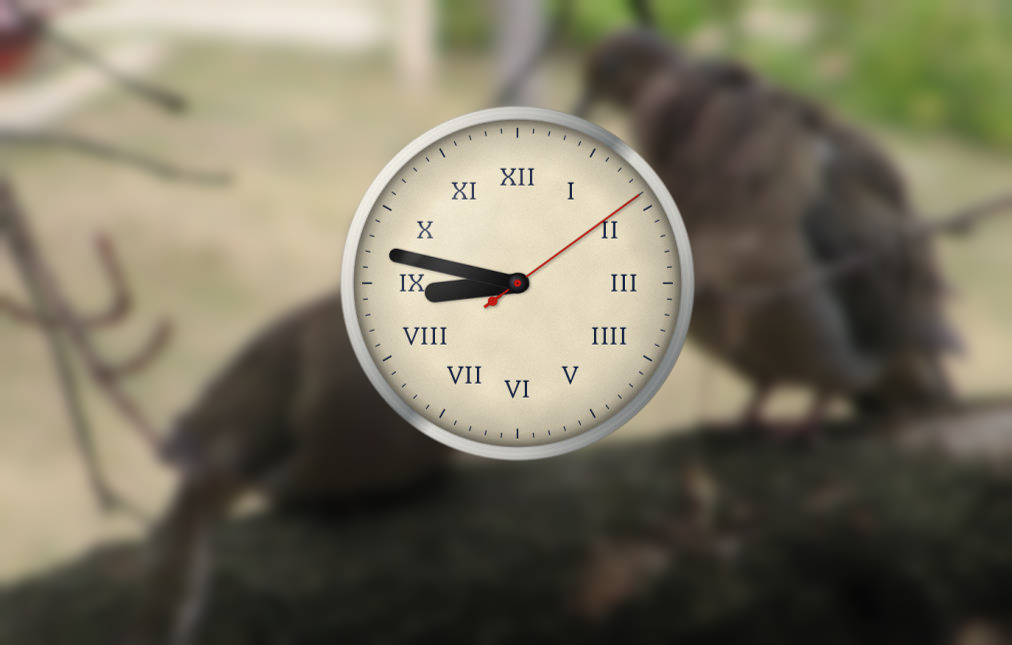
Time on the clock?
8:47:09
